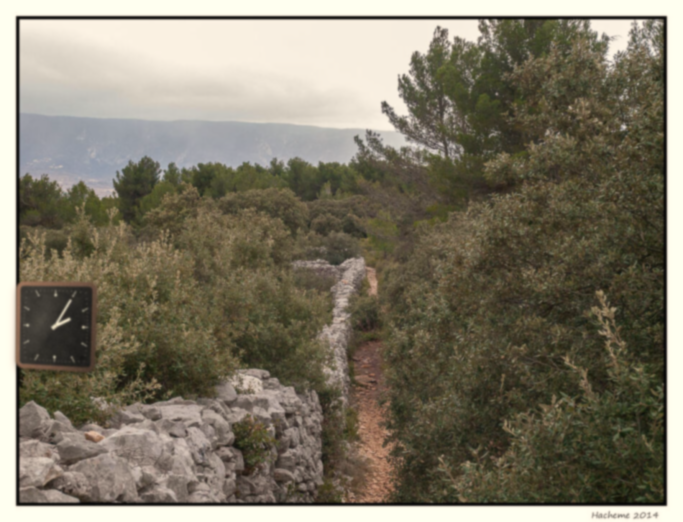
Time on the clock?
2:05
